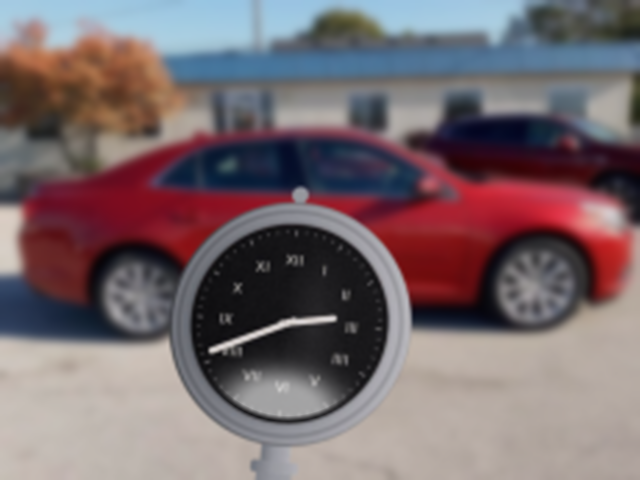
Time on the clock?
2:41
